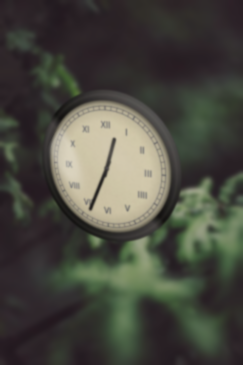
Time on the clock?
12:34
